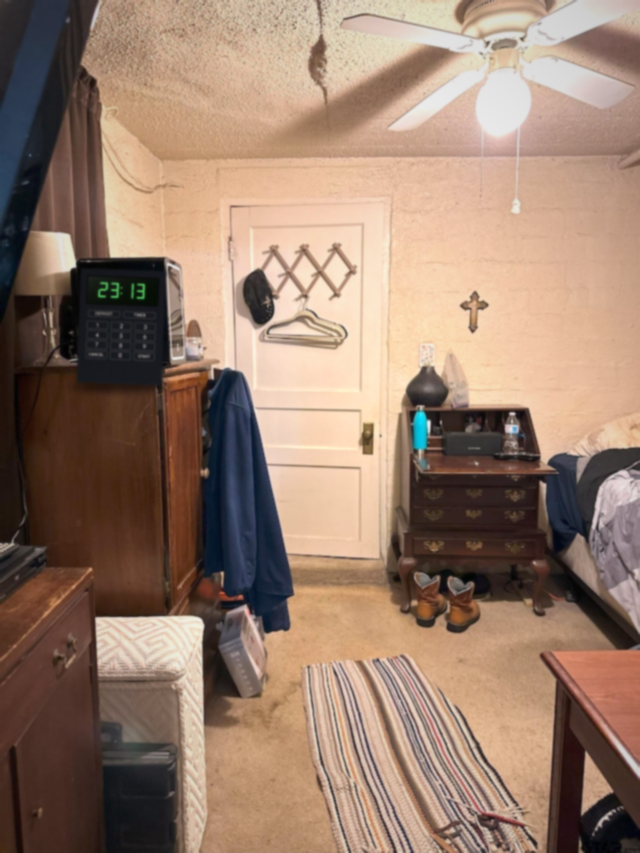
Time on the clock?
23:13
